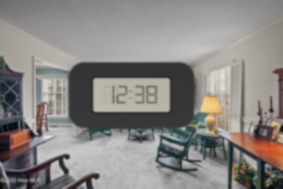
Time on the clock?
12:38
